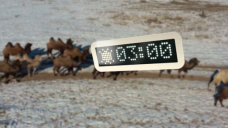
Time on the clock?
3:00
